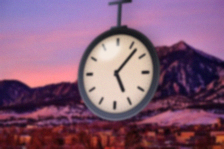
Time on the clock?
5:07
